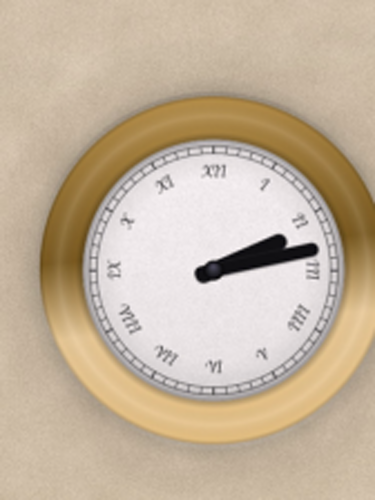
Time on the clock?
2:13
